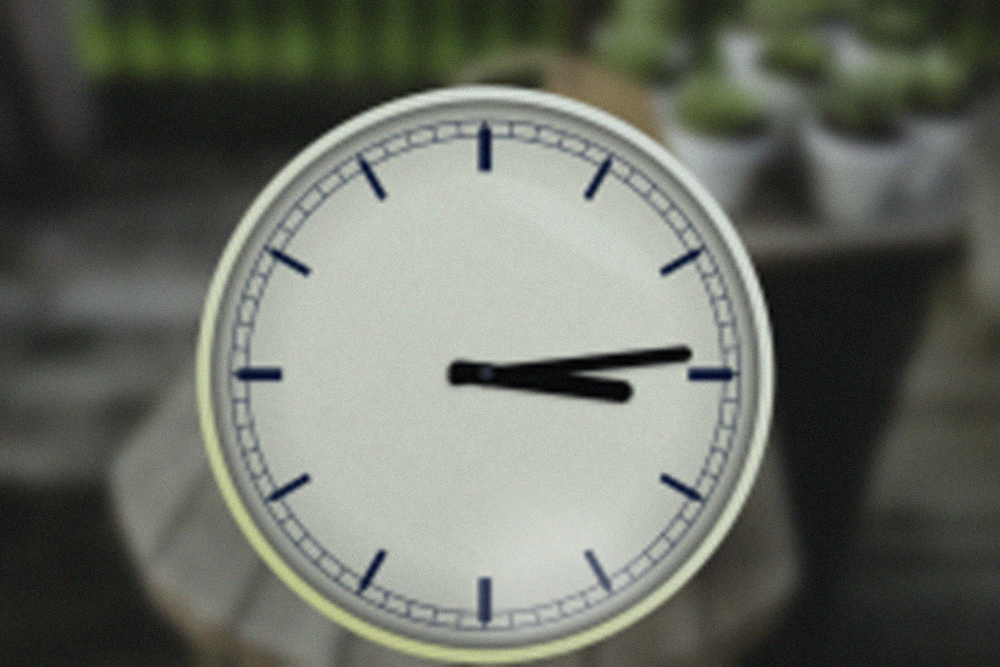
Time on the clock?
3:14
